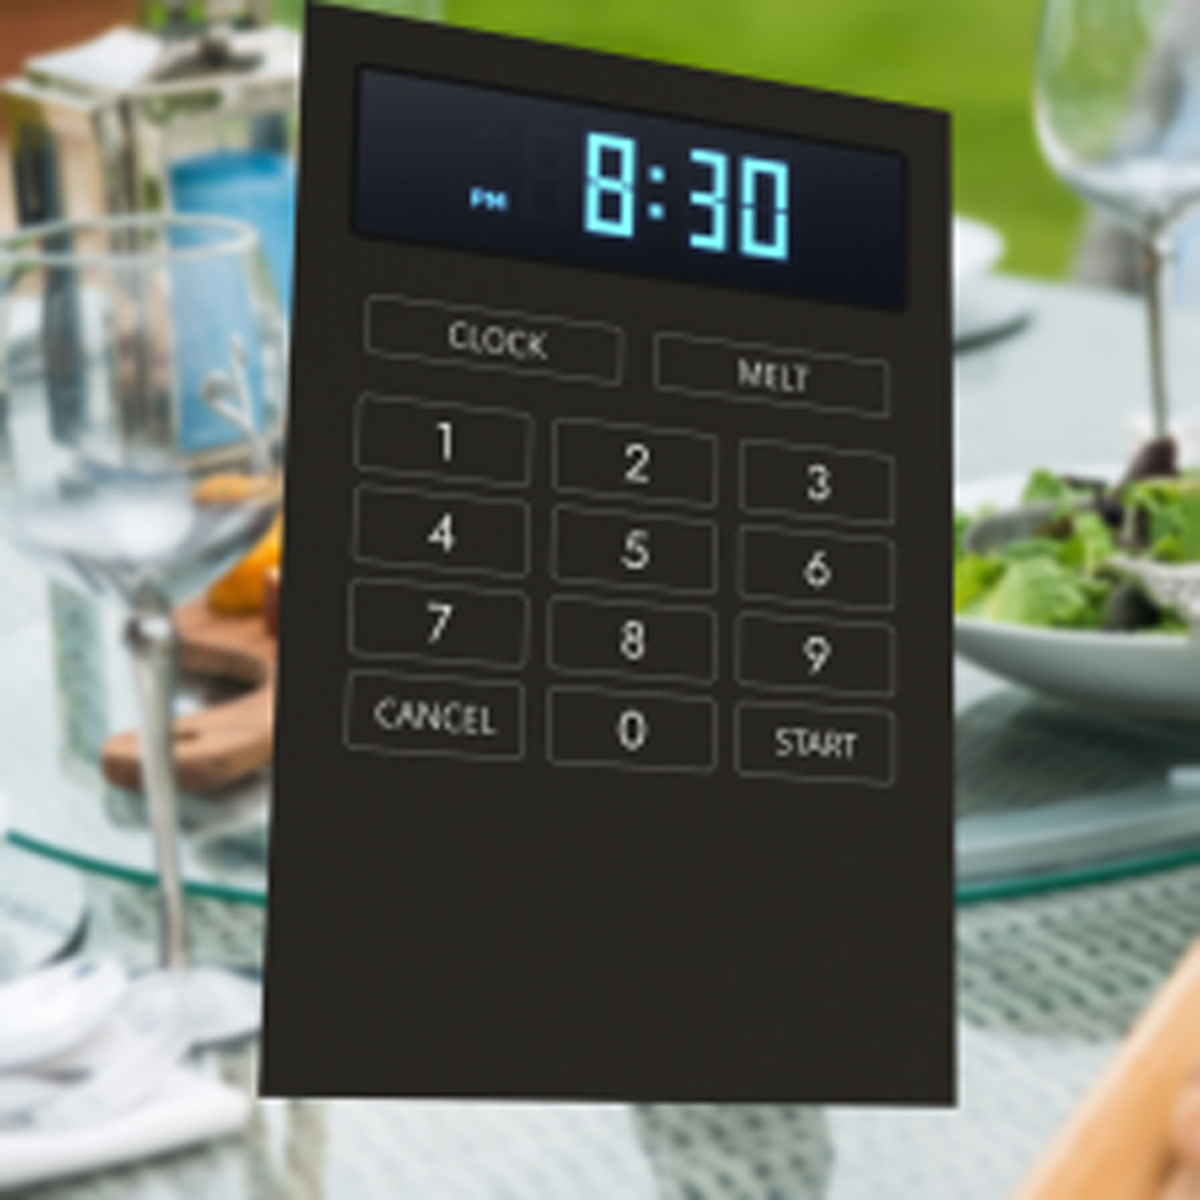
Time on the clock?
8:30
